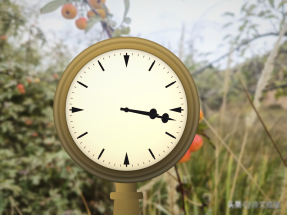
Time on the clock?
3:17
